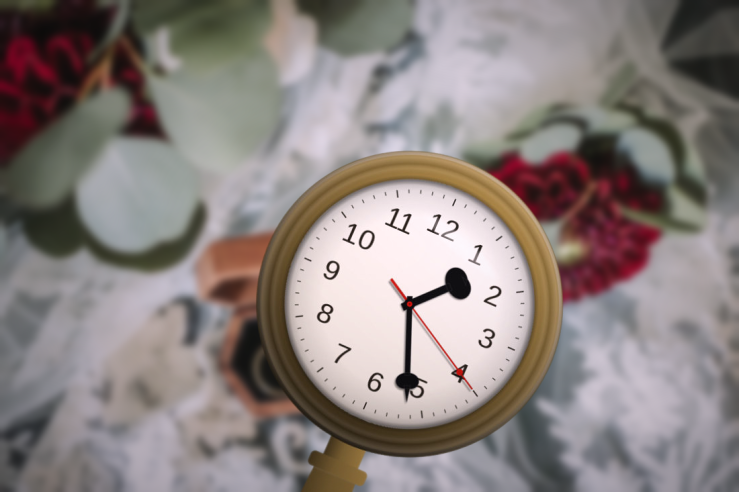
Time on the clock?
1:26:20
